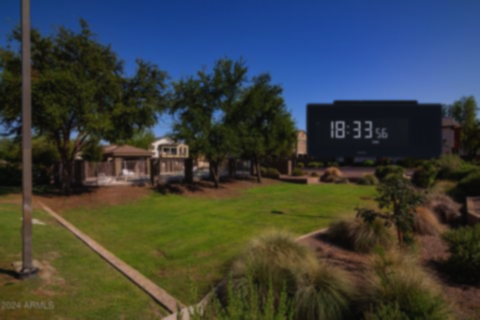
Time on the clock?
18:33
